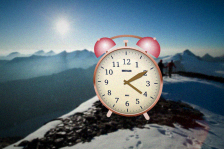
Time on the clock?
4:10
